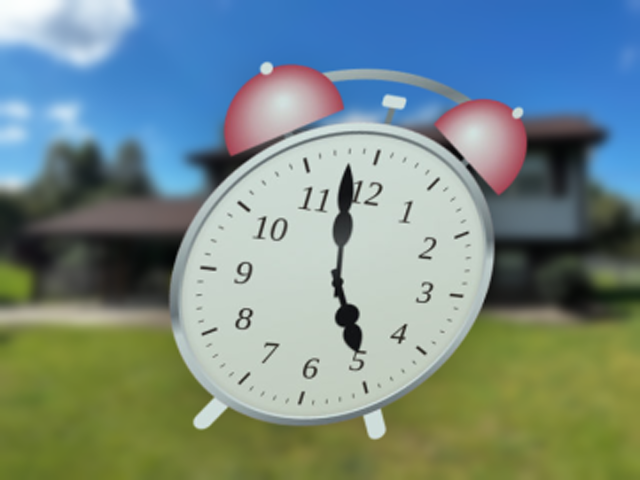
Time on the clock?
4:58
